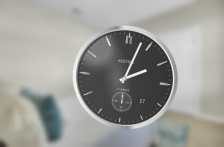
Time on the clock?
2:03
